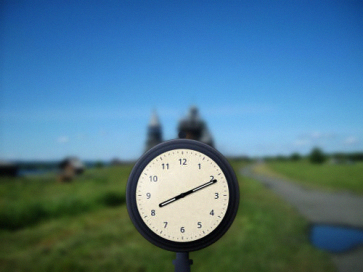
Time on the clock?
8:11
